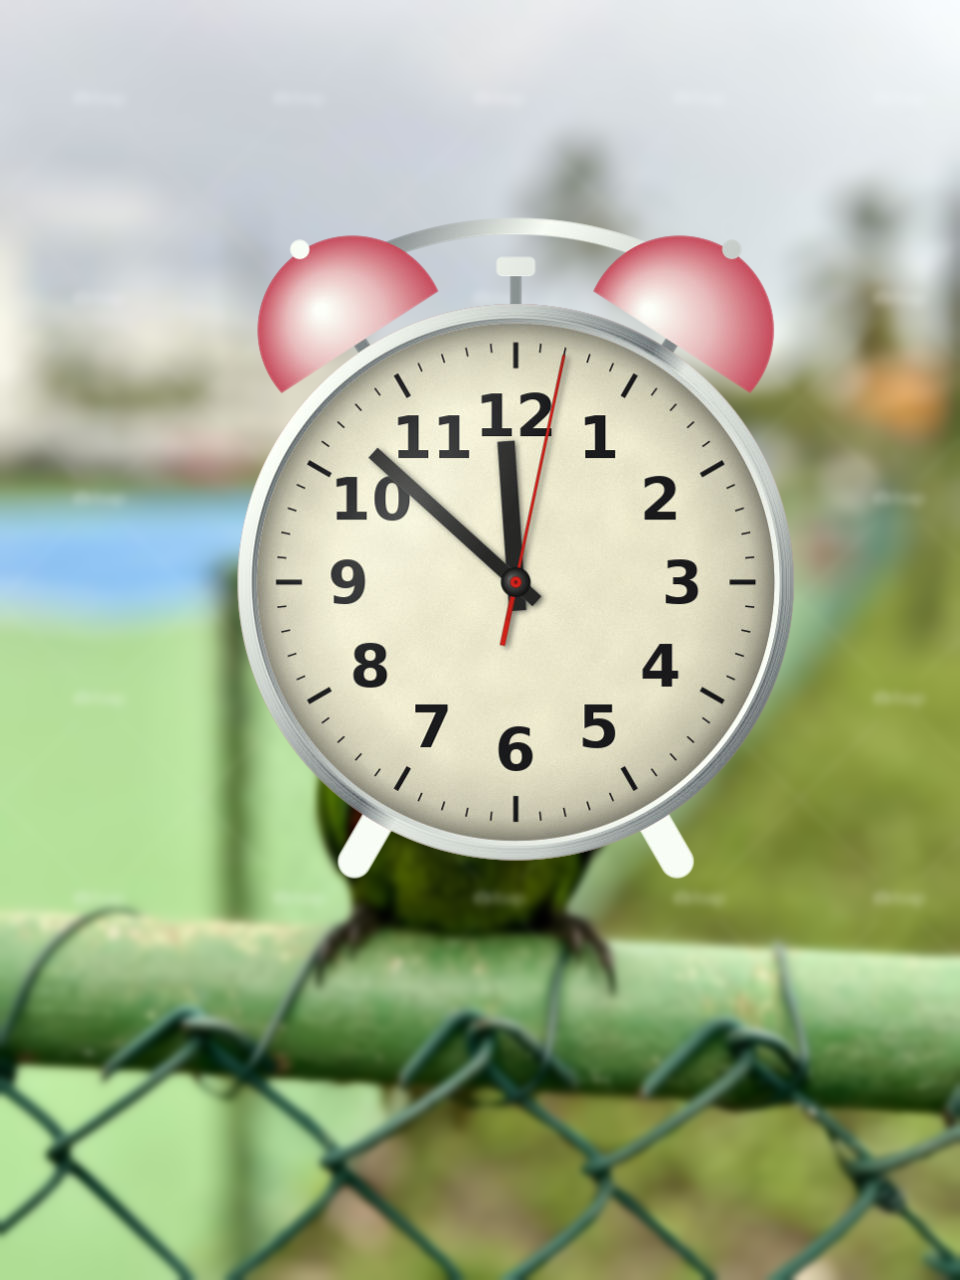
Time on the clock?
11:52:02
